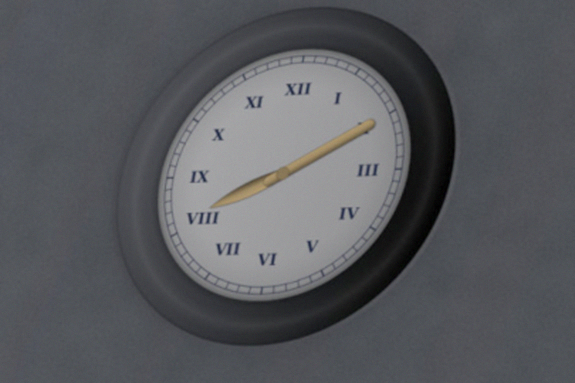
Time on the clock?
8:10
